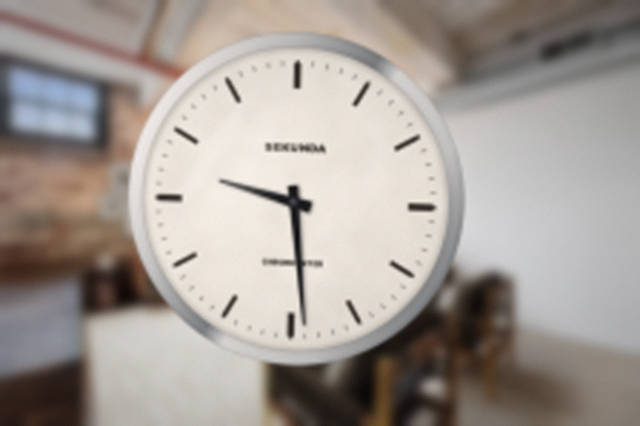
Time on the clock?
9:29
